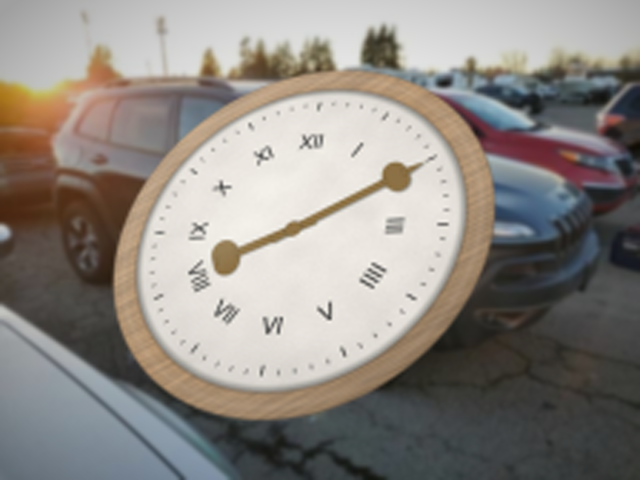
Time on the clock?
8:10
